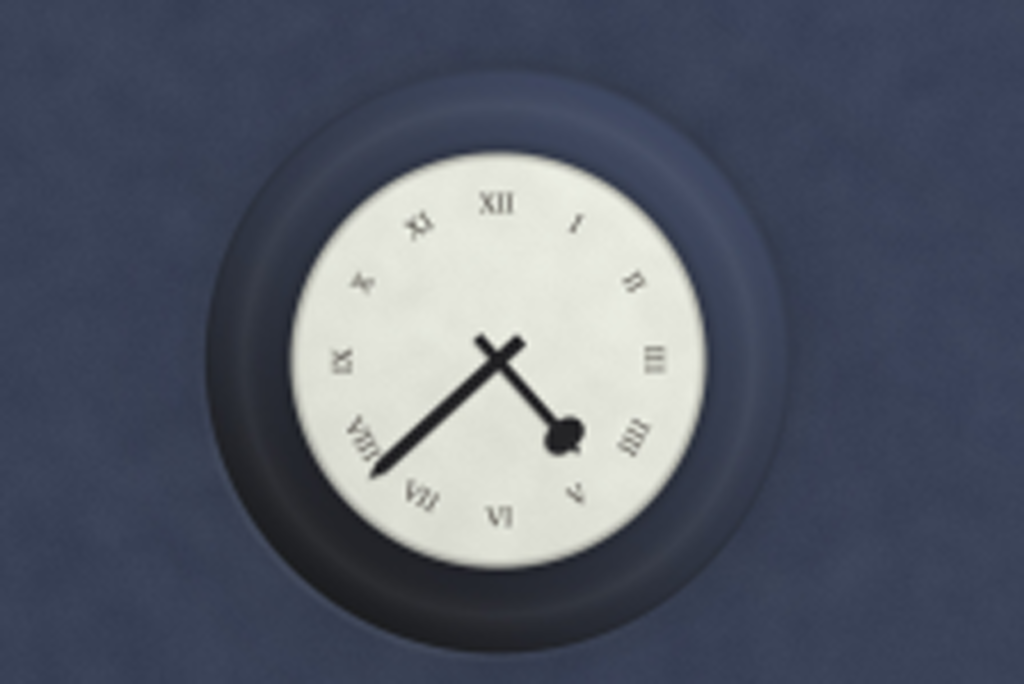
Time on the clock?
4:38
